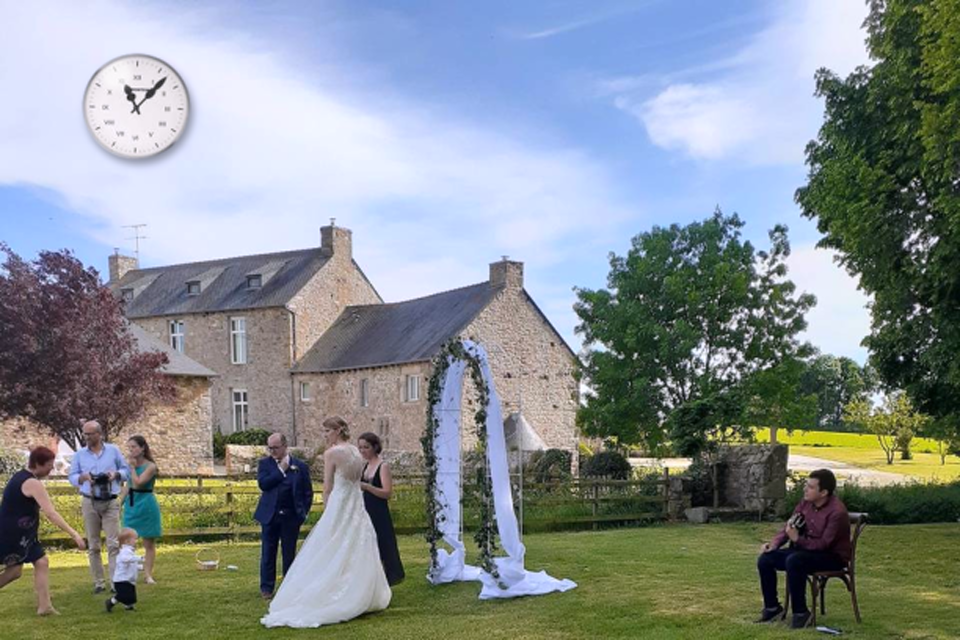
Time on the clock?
11:07
